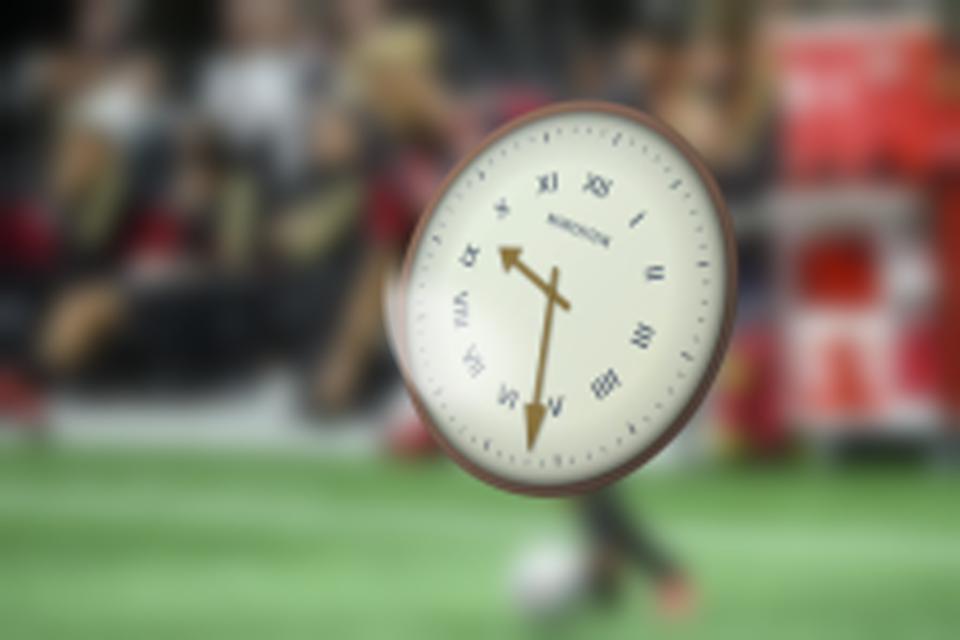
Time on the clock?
9:27
